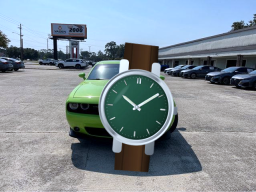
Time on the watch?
10:09
